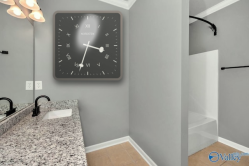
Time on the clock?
3:33
